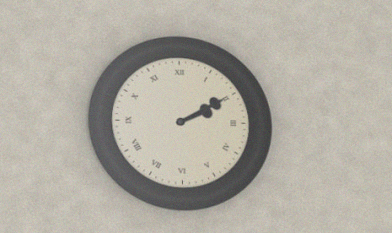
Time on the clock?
2:10
